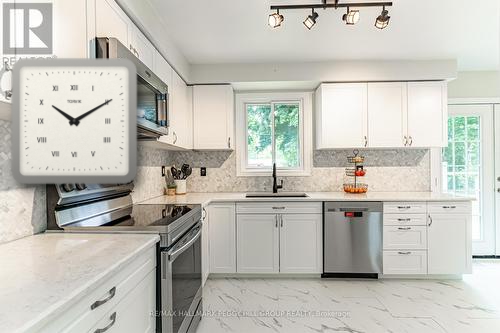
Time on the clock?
10:10
